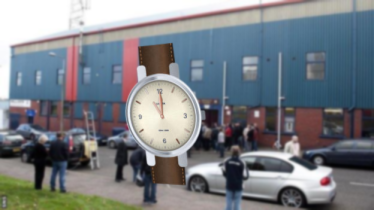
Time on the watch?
11:00
